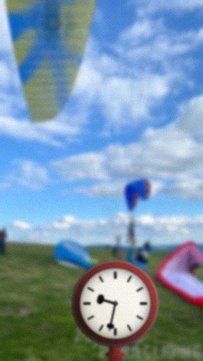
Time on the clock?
9:32
